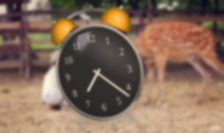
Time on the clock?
7:22
